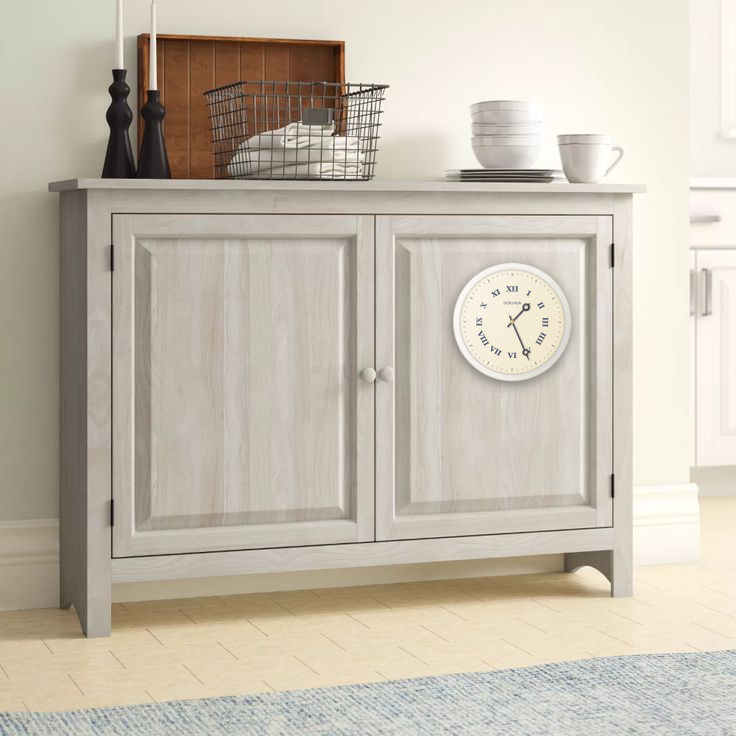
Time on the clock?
1:26
